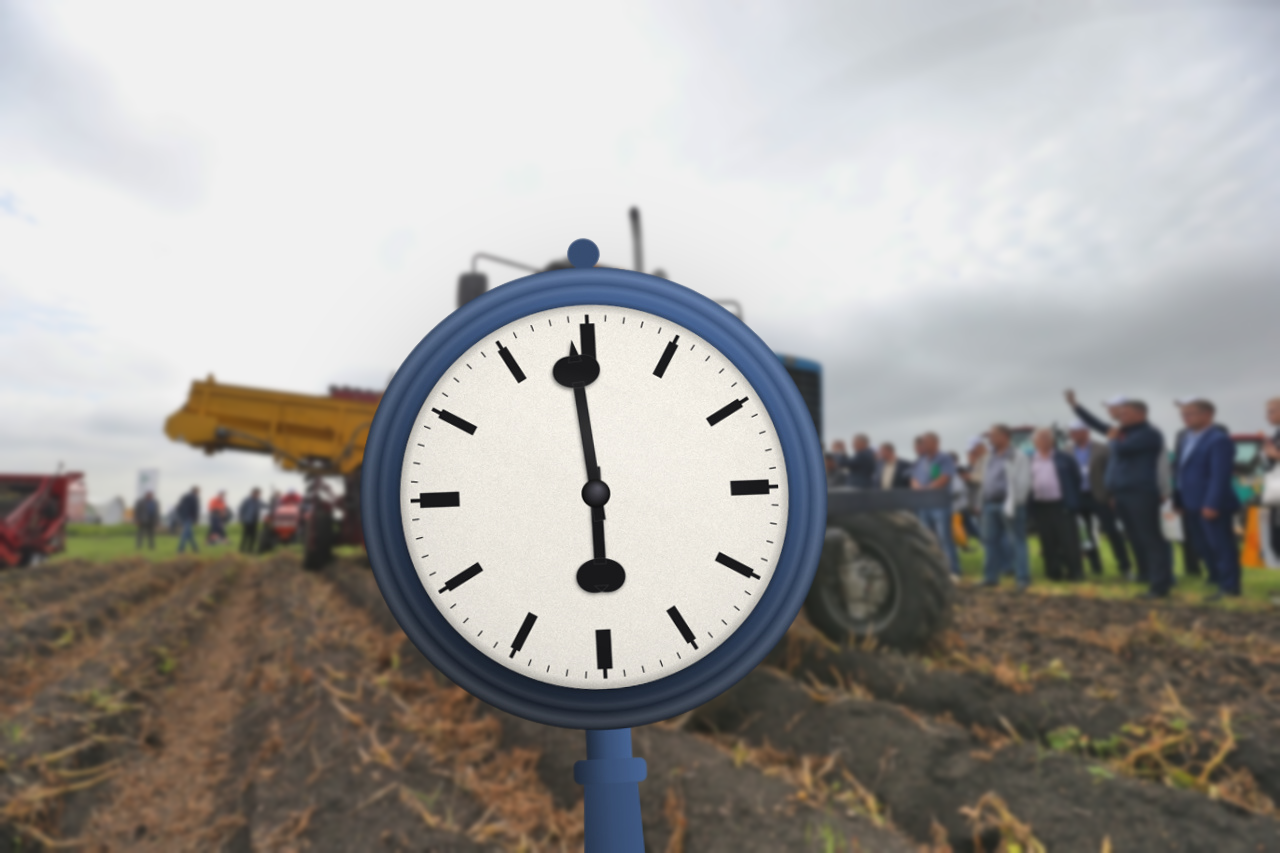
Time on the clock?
5:59
